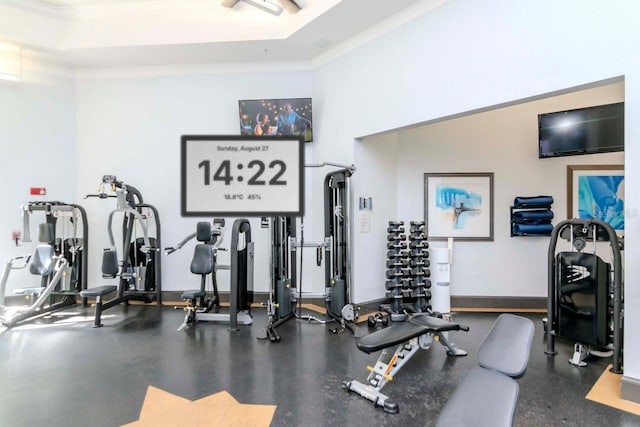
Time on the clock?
14:22
